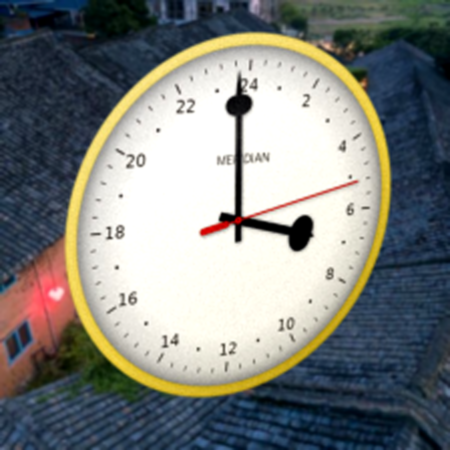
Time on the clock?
6:59:13
